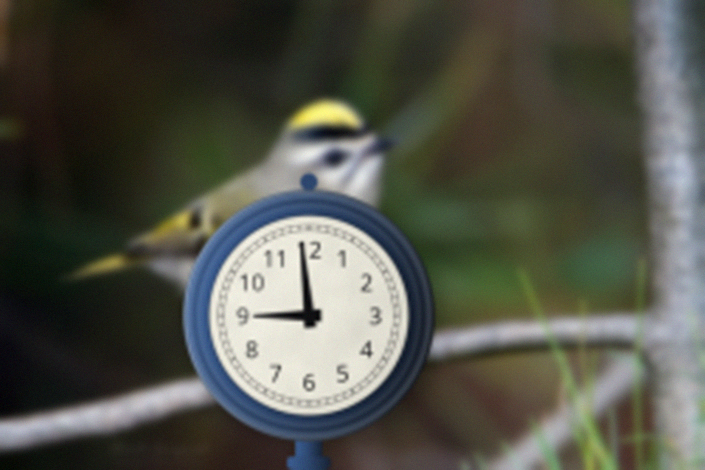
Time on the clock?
8:59
